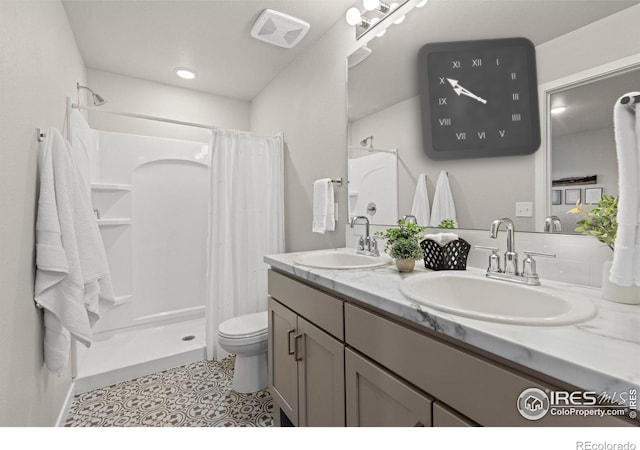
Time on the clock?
9:51
